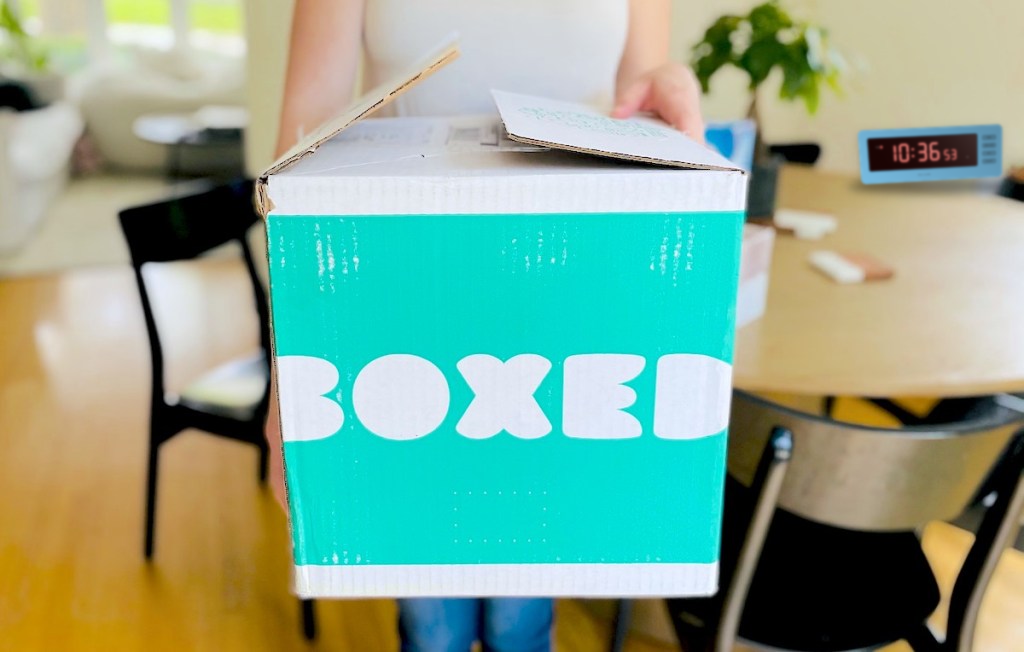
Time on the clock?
10:36
